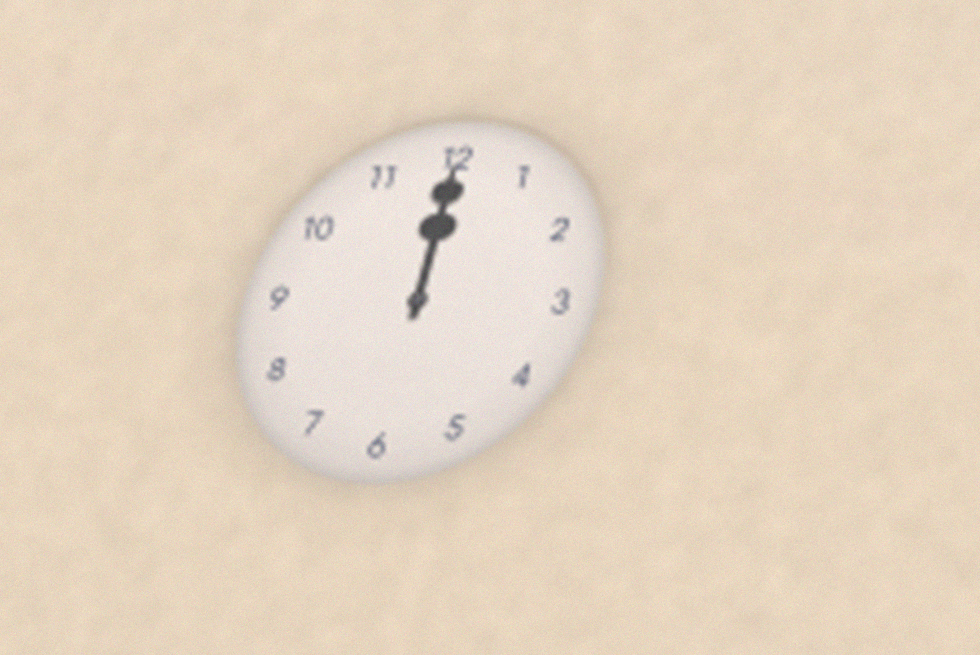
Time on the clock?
12:00
